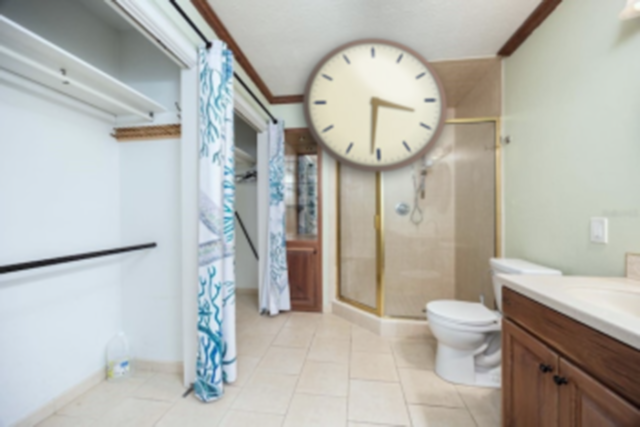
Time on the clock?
3:31
